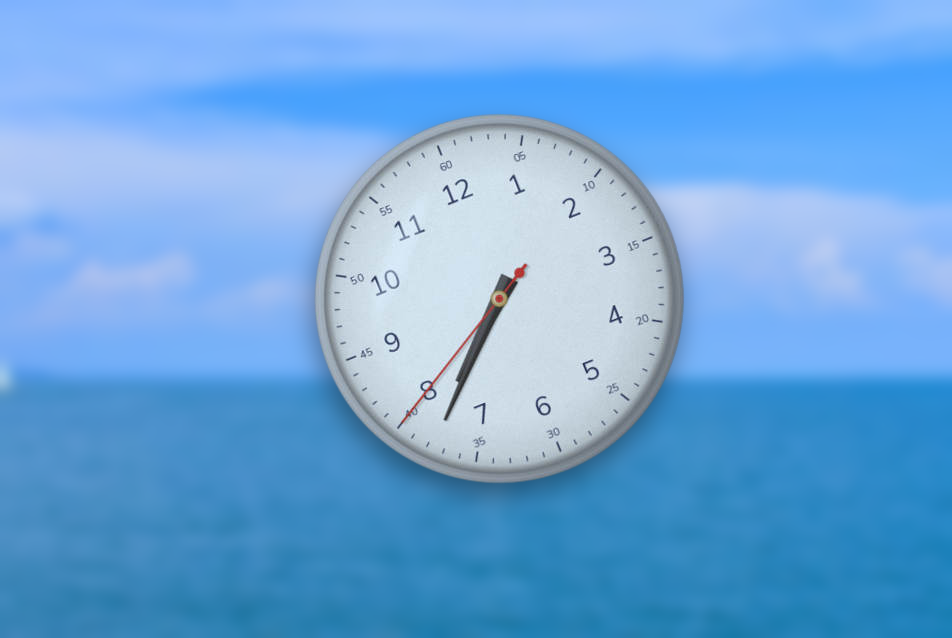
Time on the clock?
7:37:40
